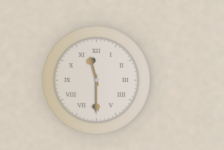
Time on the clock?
11:30
